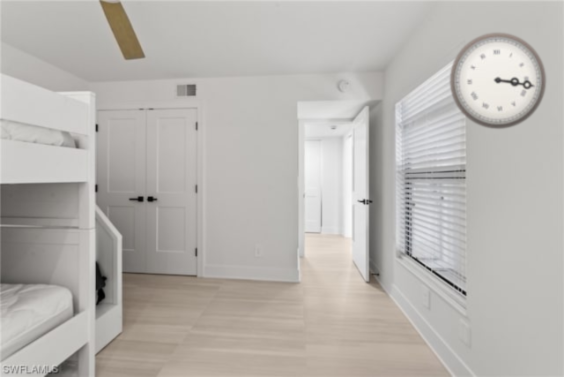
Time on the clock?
3:17
